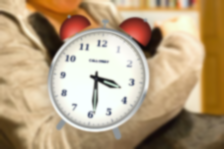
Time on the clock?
3:29
